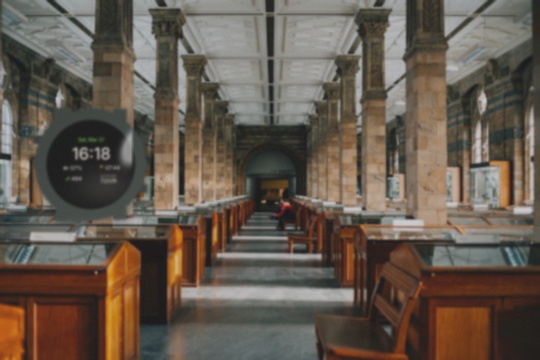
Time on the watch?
16:18
